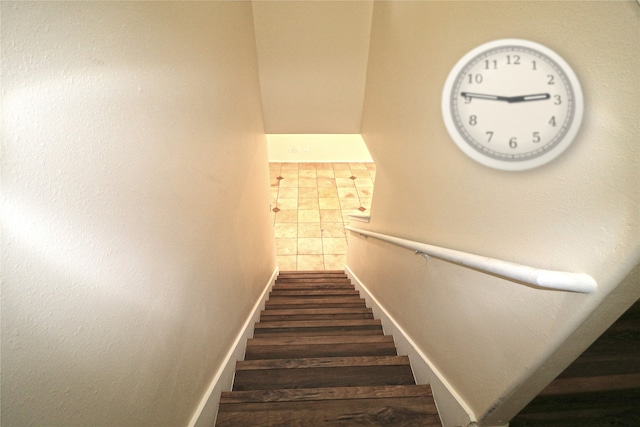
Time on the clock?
2:46
